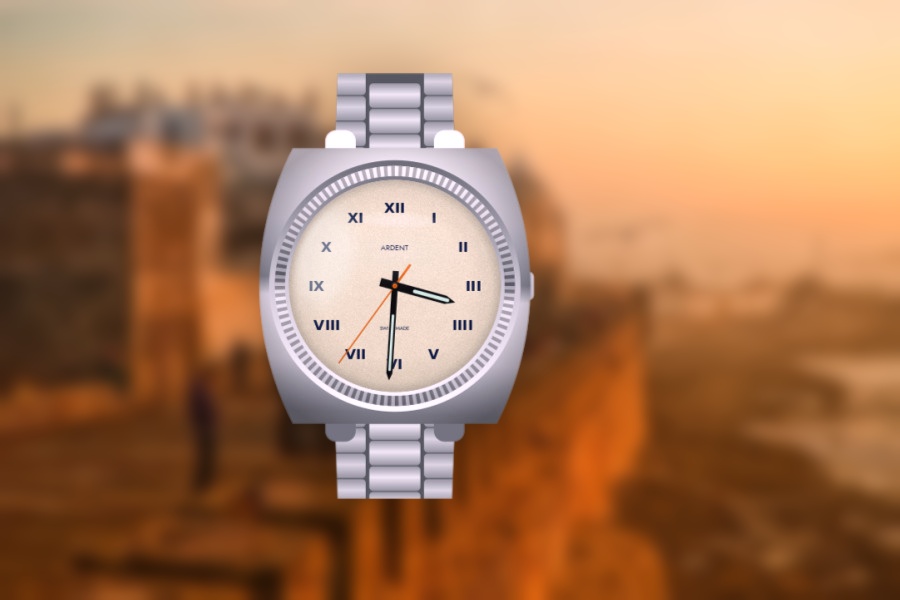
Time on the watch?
3:30:36
